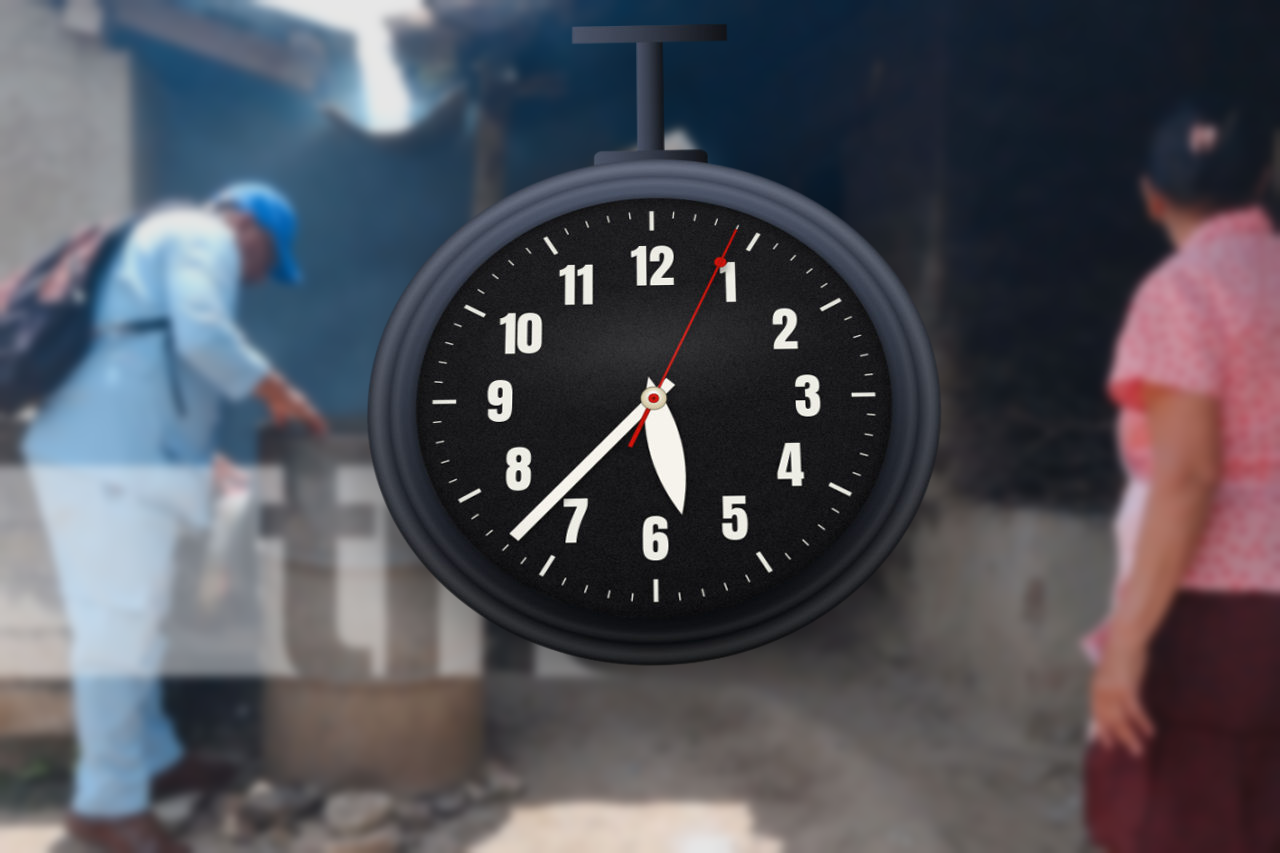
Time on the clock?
5:37:04
